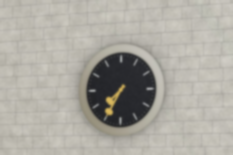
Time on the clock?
7:35
